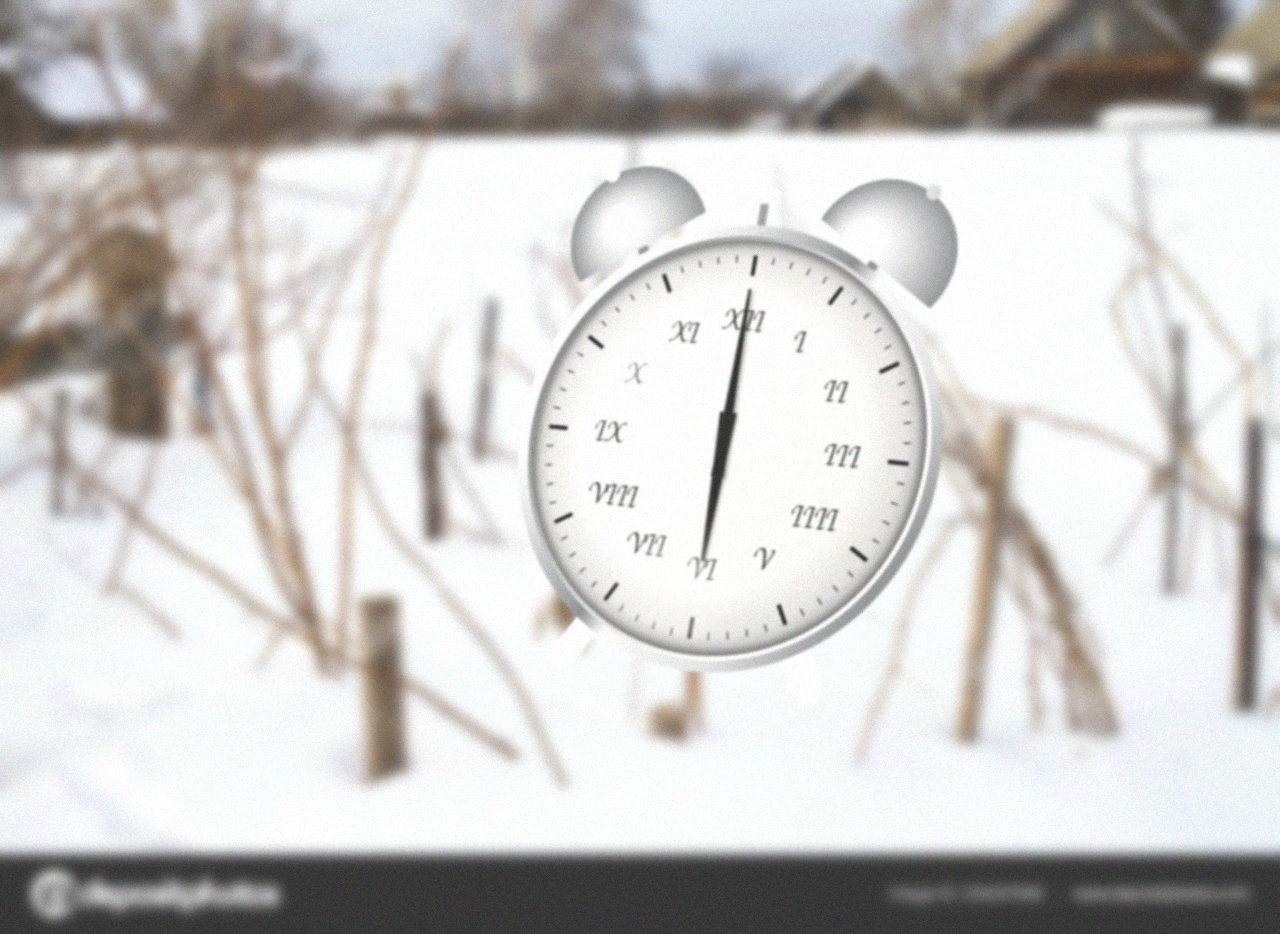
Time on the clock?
6:00
